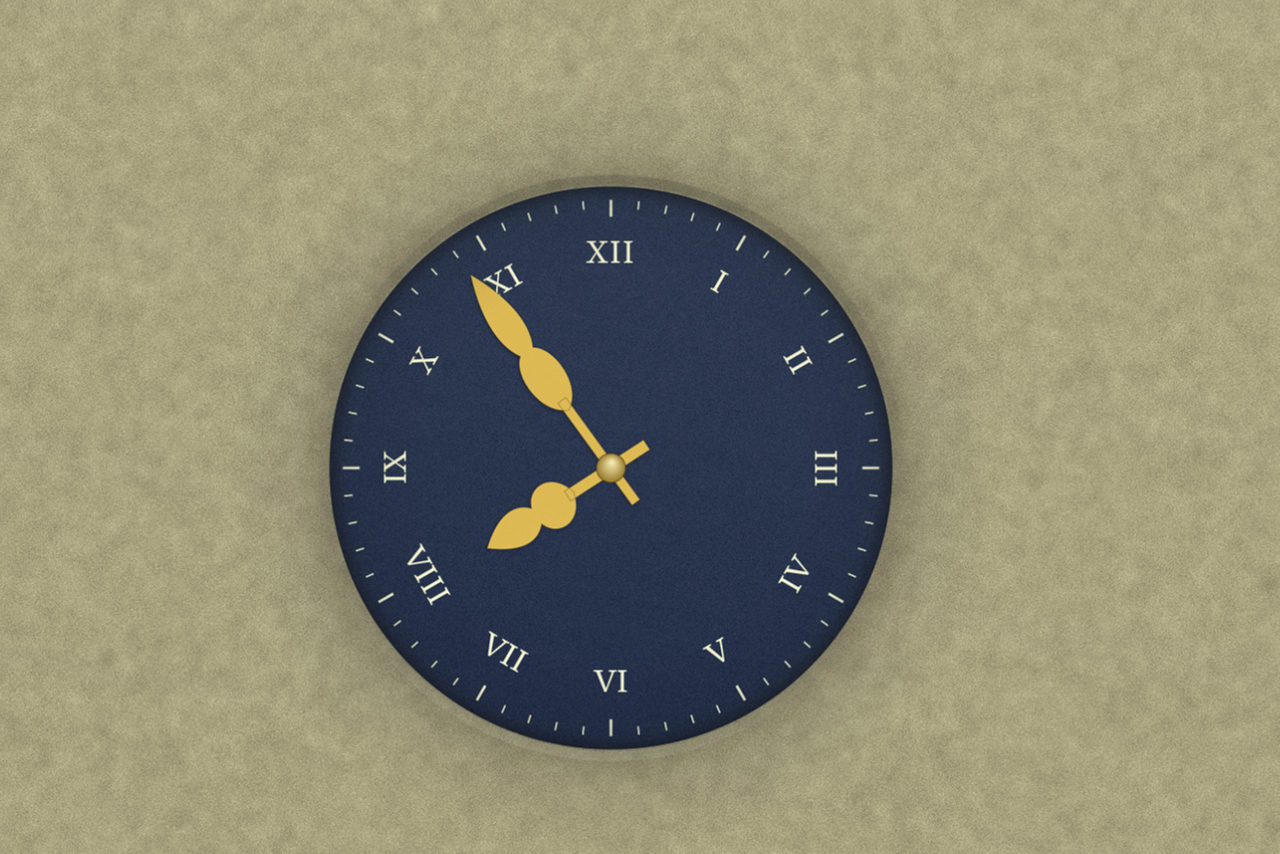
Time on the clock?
7:54
